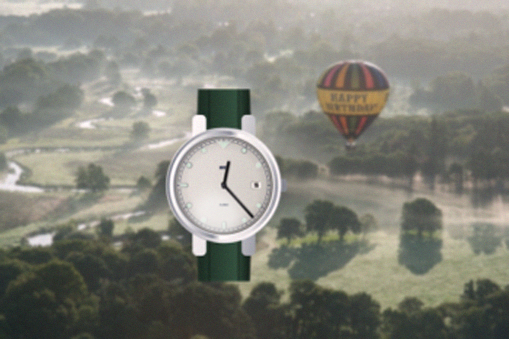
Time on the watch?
12:23
